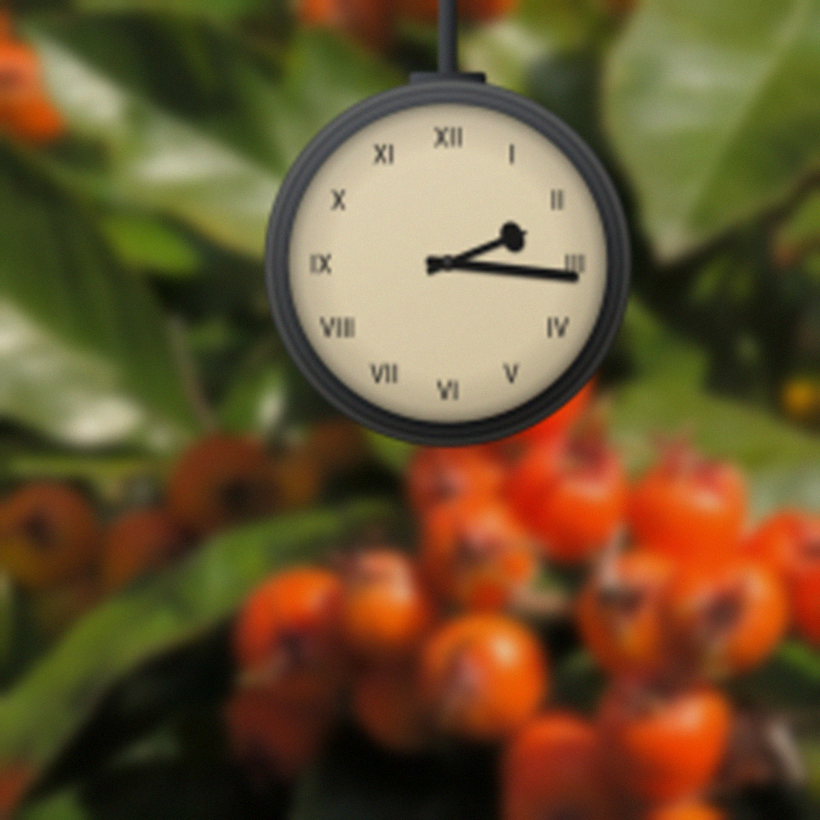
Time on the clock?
2:16
